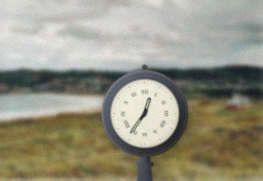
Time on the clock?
12:36
